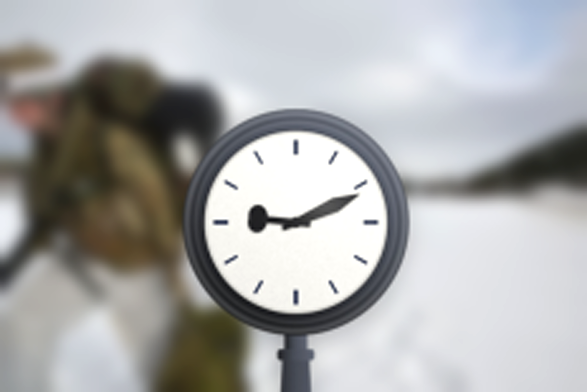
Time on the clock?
9:11
